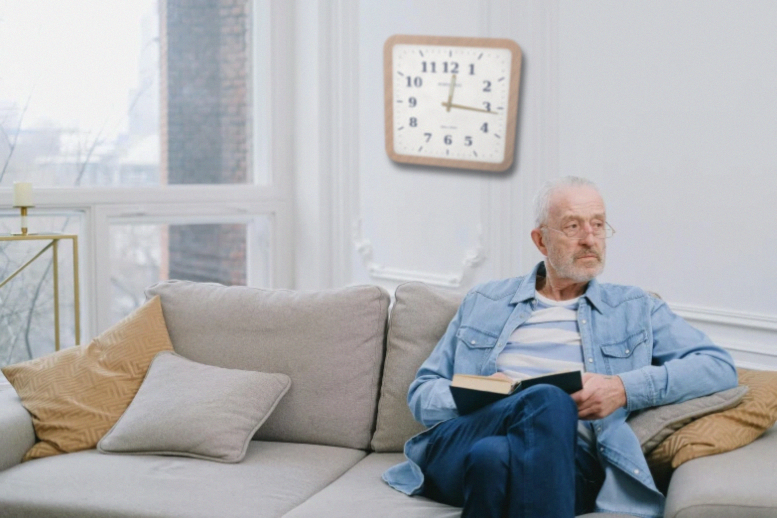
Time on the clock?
12:16
